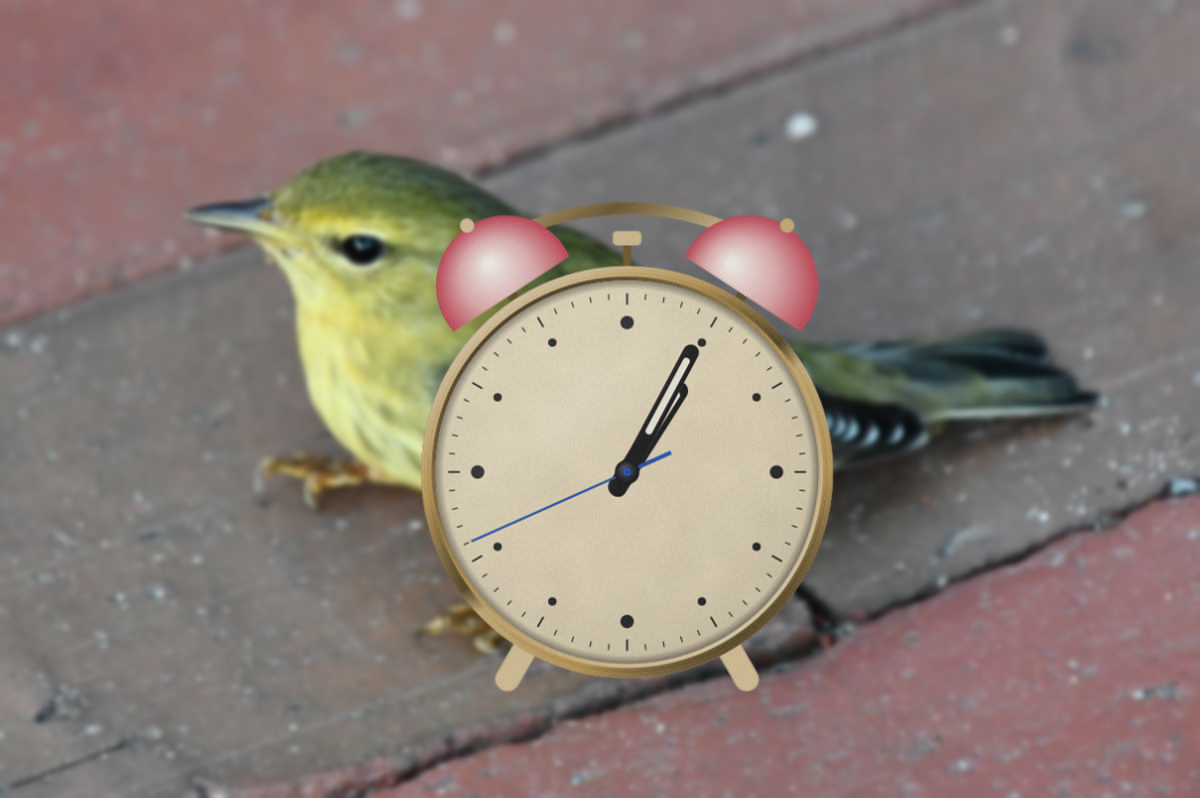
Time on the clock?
1:04:41
